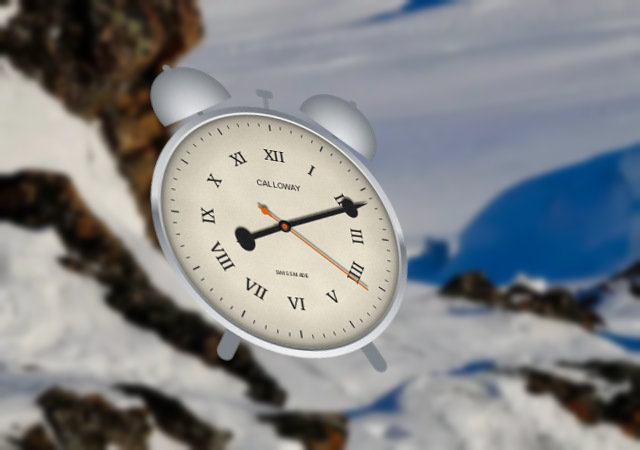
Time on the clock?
8:11:21
